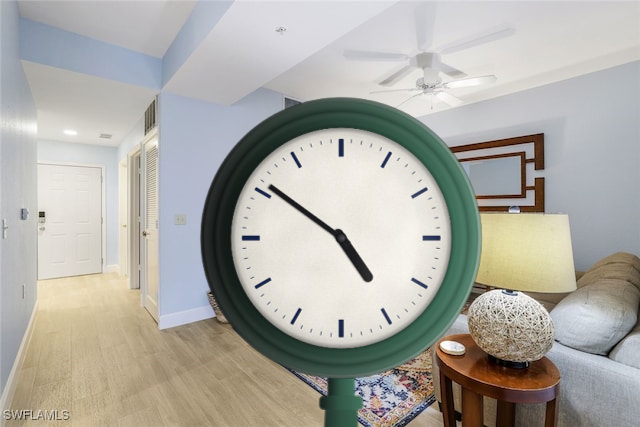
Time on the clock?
4:51
